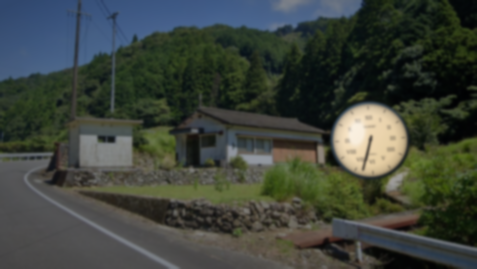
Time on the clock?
6:33
